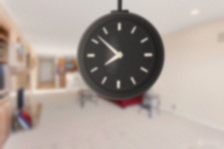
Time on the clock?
7:52
